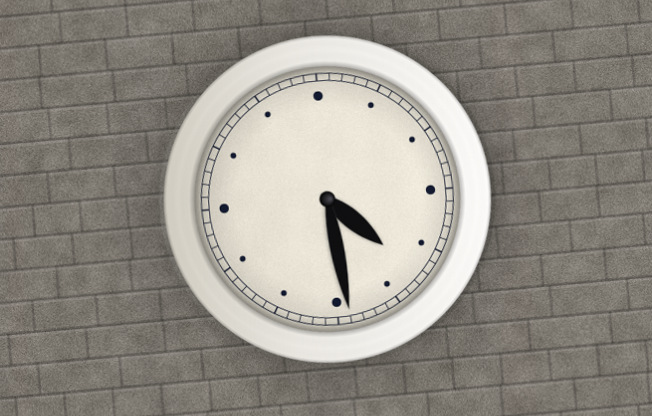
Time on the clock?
4:29
